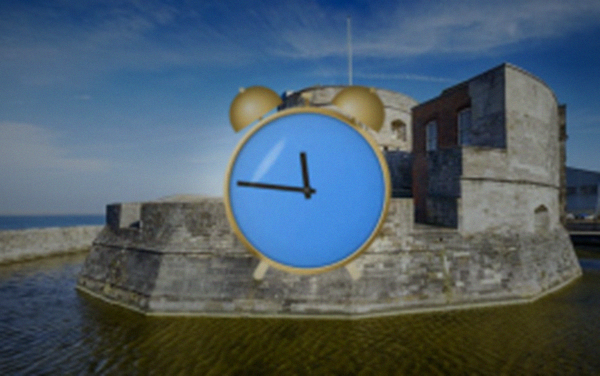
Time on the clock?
11:46
